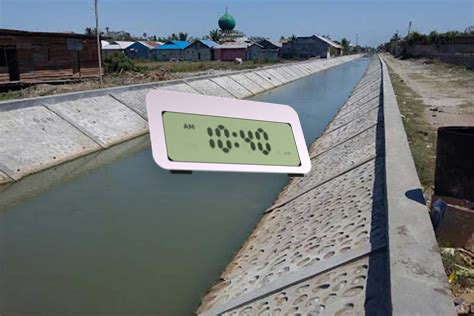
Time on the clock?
10:40
